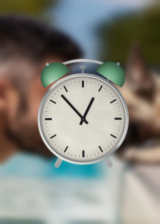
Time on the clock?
12:53
